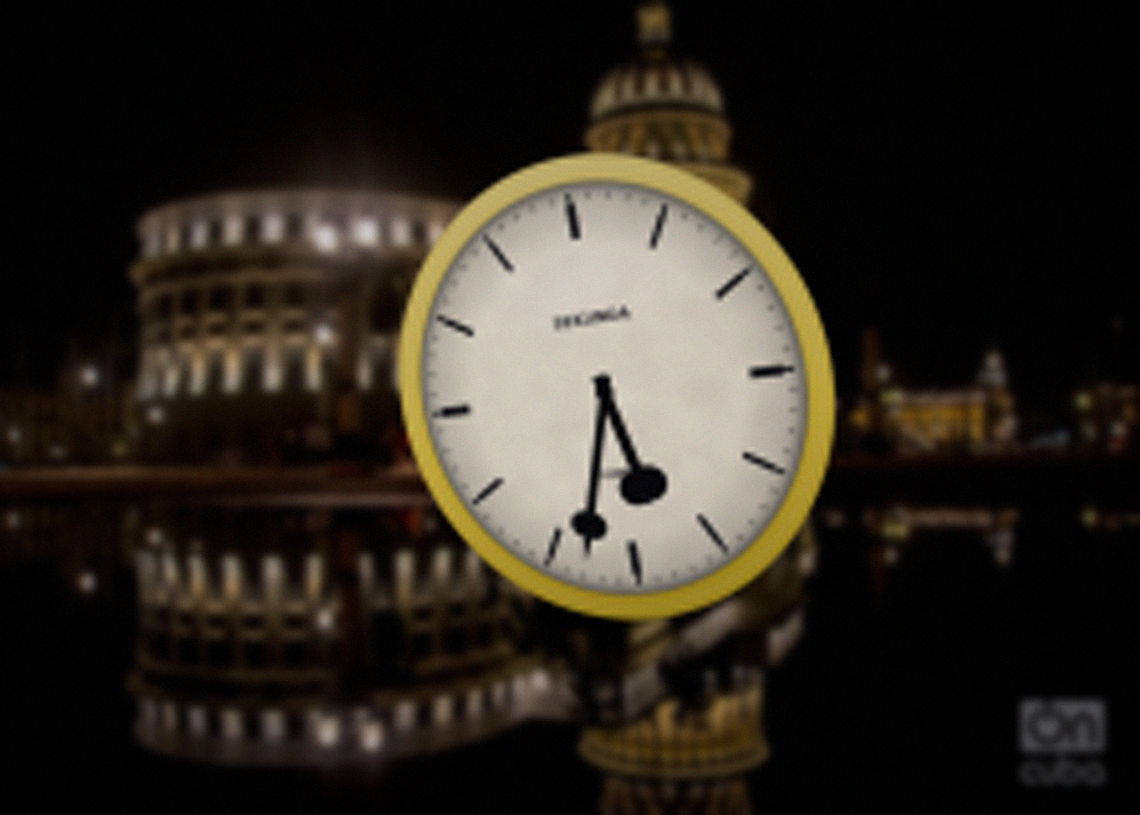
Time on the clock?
5:33
